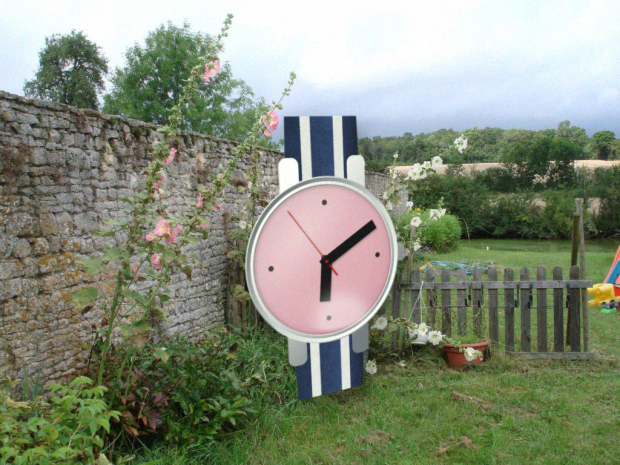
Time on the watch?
6:09:54
